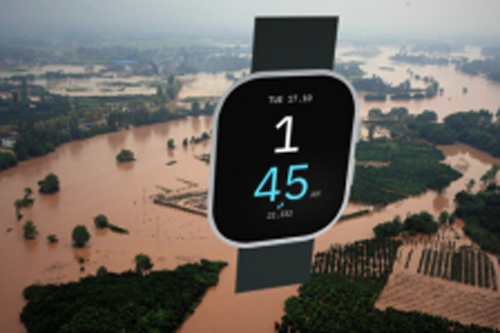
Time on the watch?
1:45
